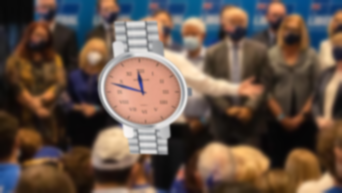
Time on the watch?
11:48
